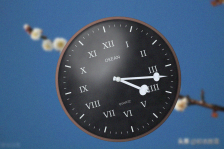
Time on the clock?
4:17
